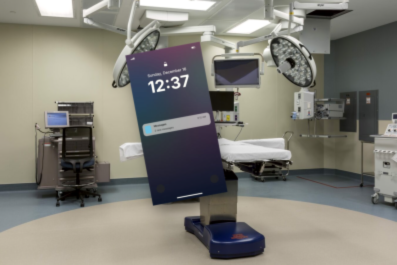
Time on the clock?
12:37
